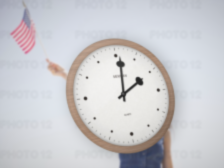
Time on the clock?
2:01
